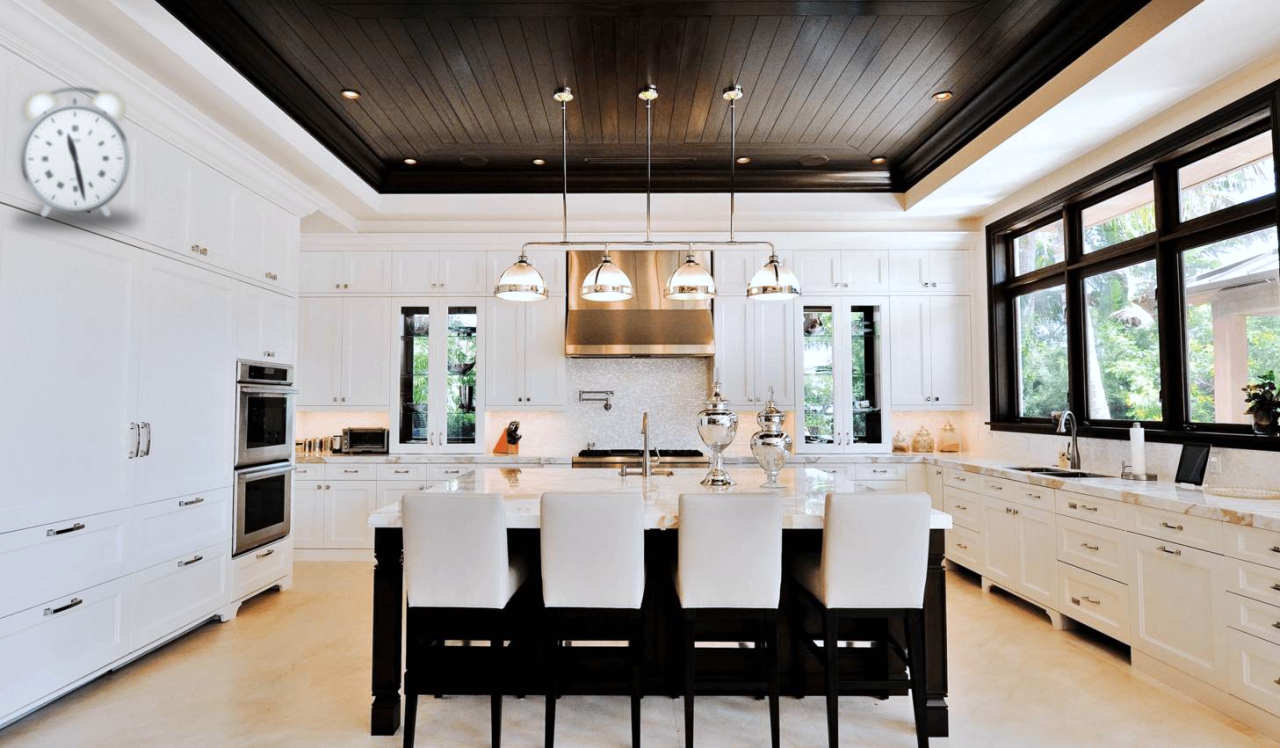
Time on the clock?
11:28
